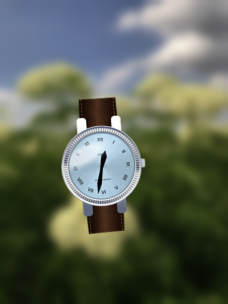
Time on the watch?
12:32
